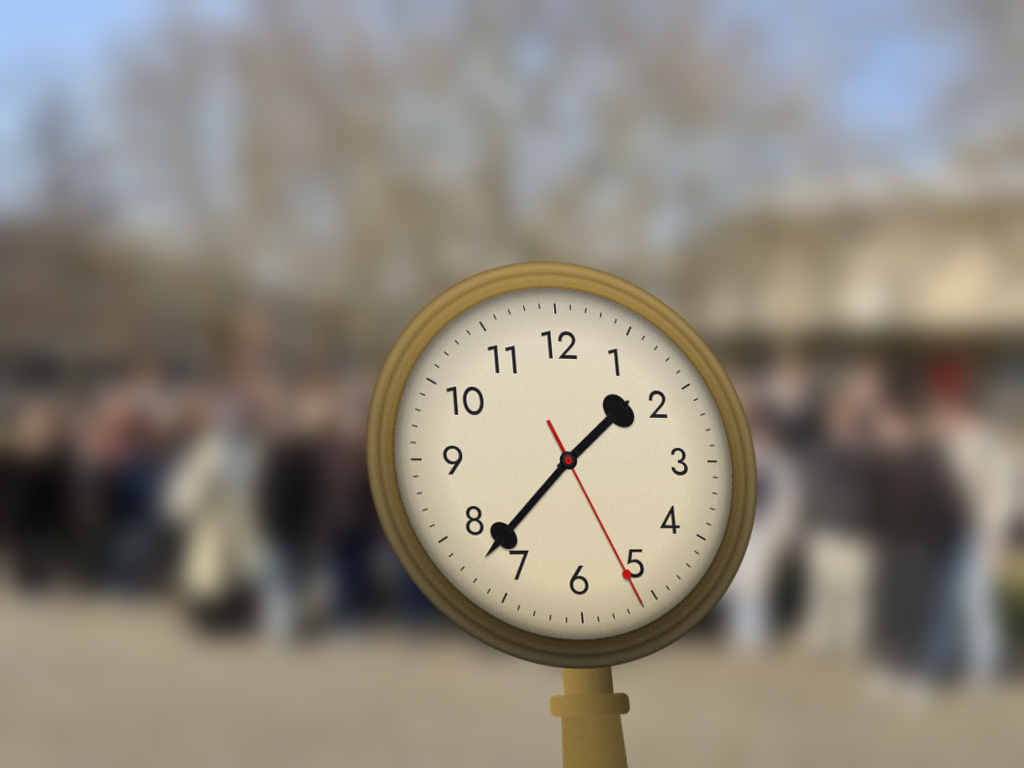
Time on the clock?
1:37:26
